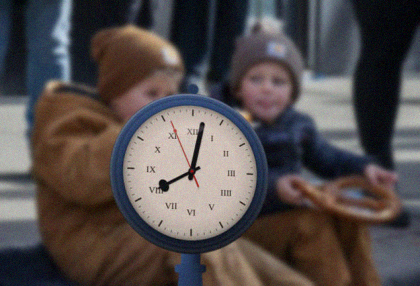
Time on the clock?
8:01:56
